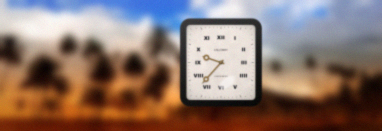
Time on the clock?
9:37
